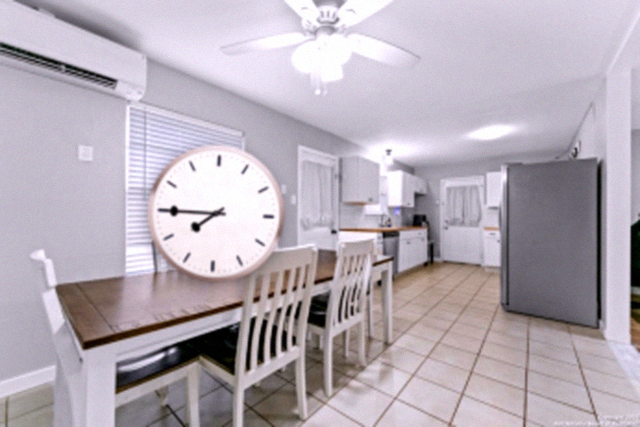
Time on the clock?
7:45
